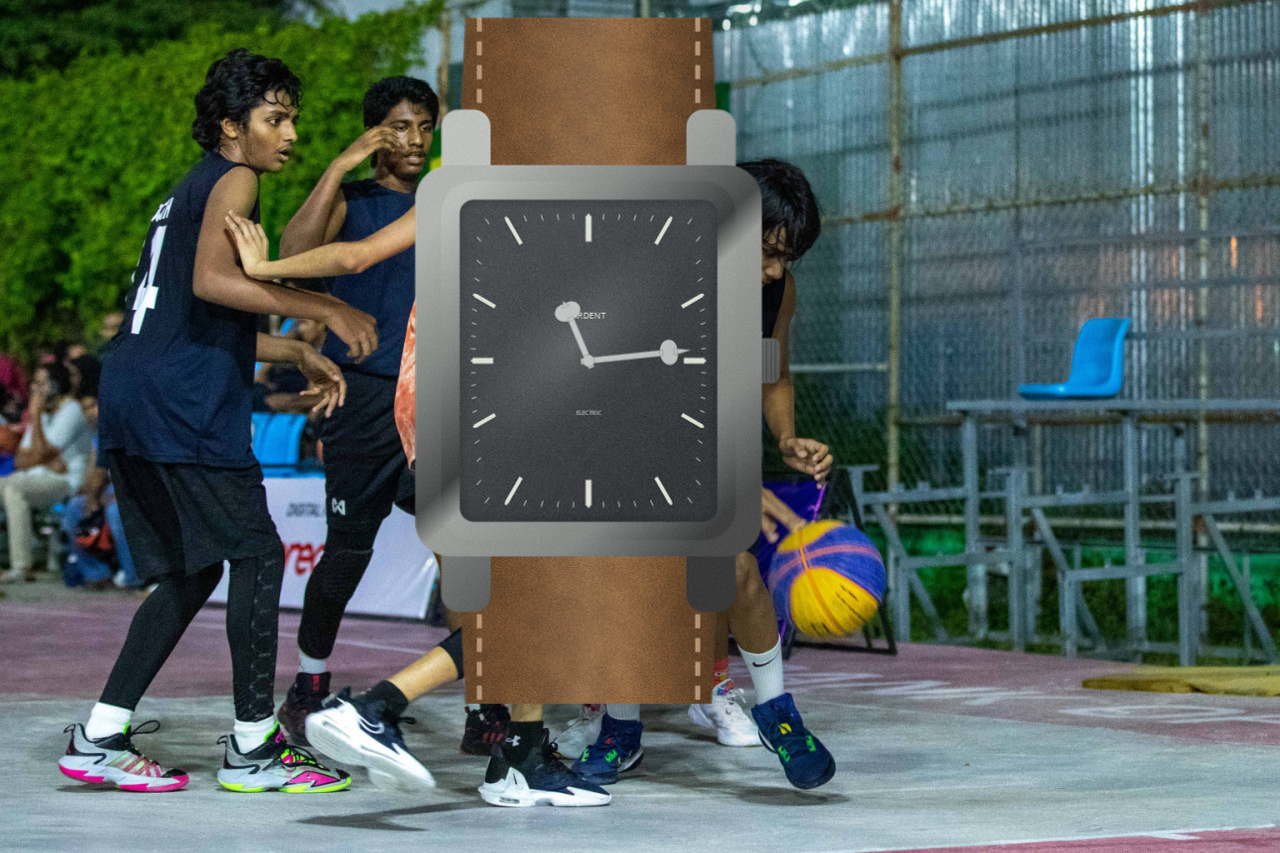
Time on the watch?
11:14
